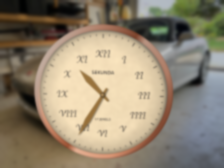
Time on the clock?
10:35
